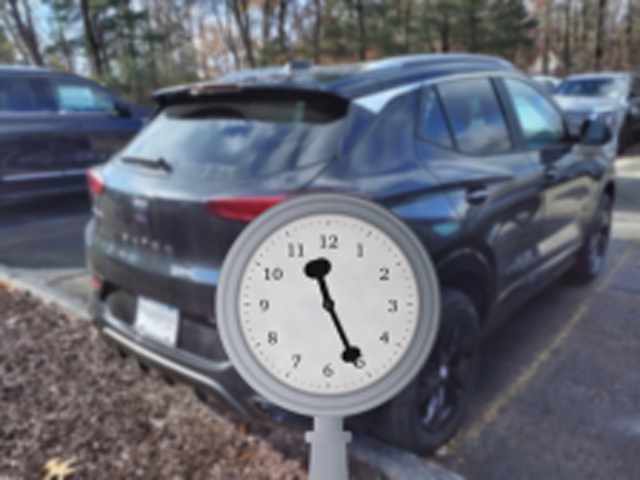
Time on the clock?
11:26
